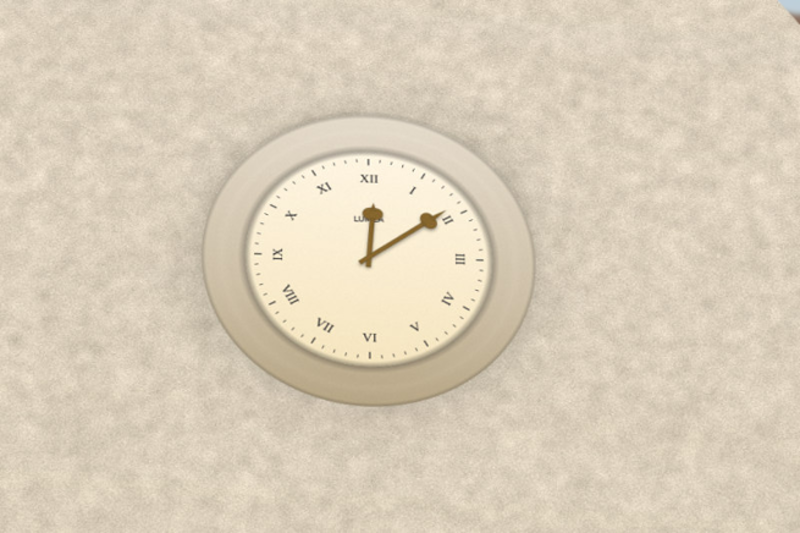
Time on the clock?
12:09
